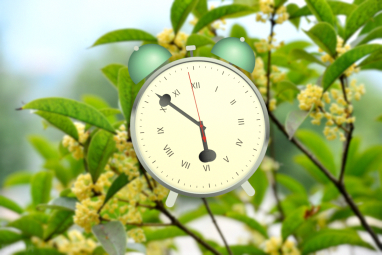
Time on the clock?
5:51:59
